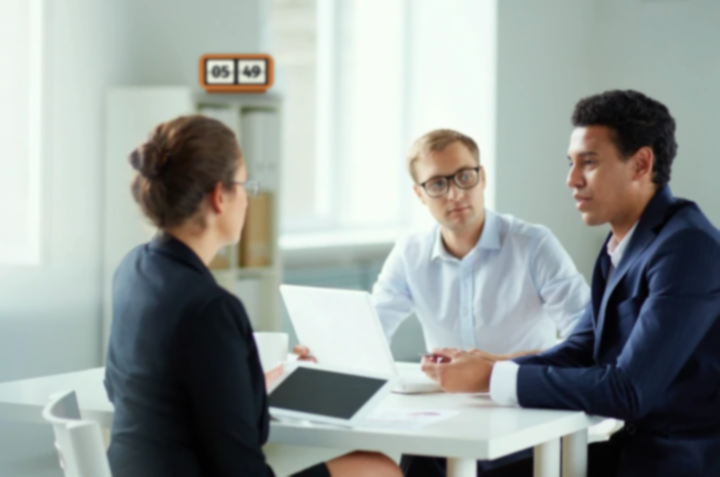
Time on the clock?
5:49
